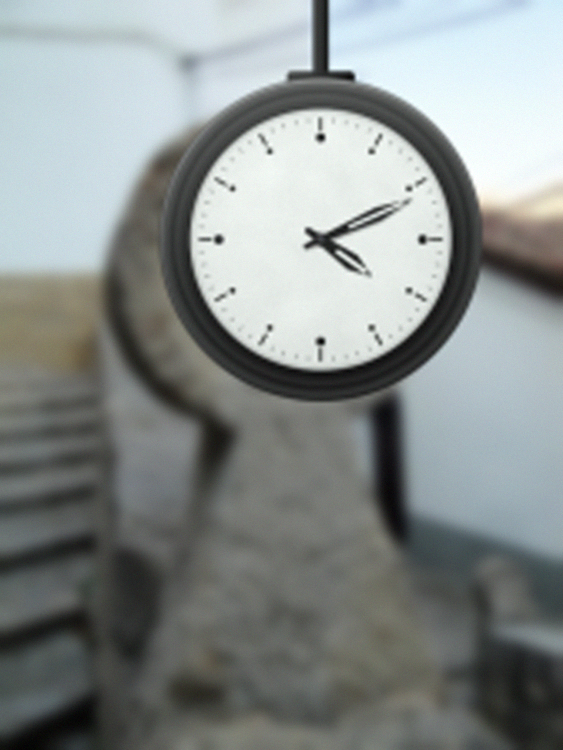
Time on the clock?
4:11
